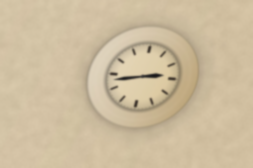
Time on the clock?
2:43
